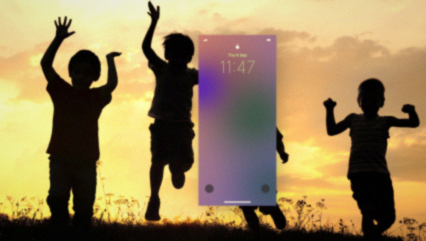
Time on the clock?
11:47
